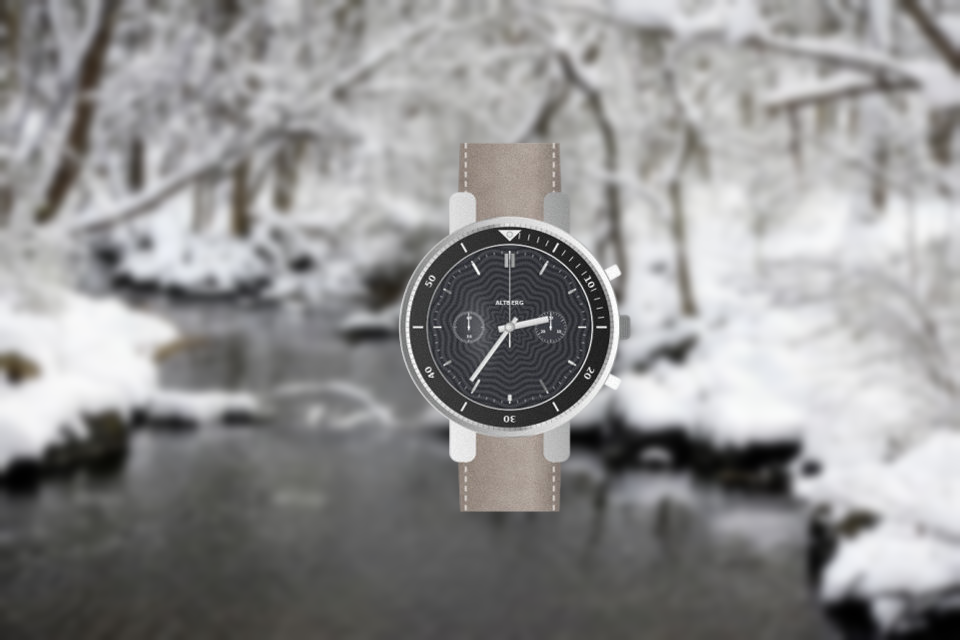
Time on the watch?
2:36
